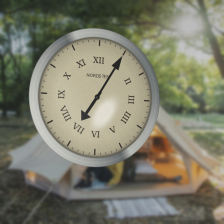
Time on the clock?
7:05
